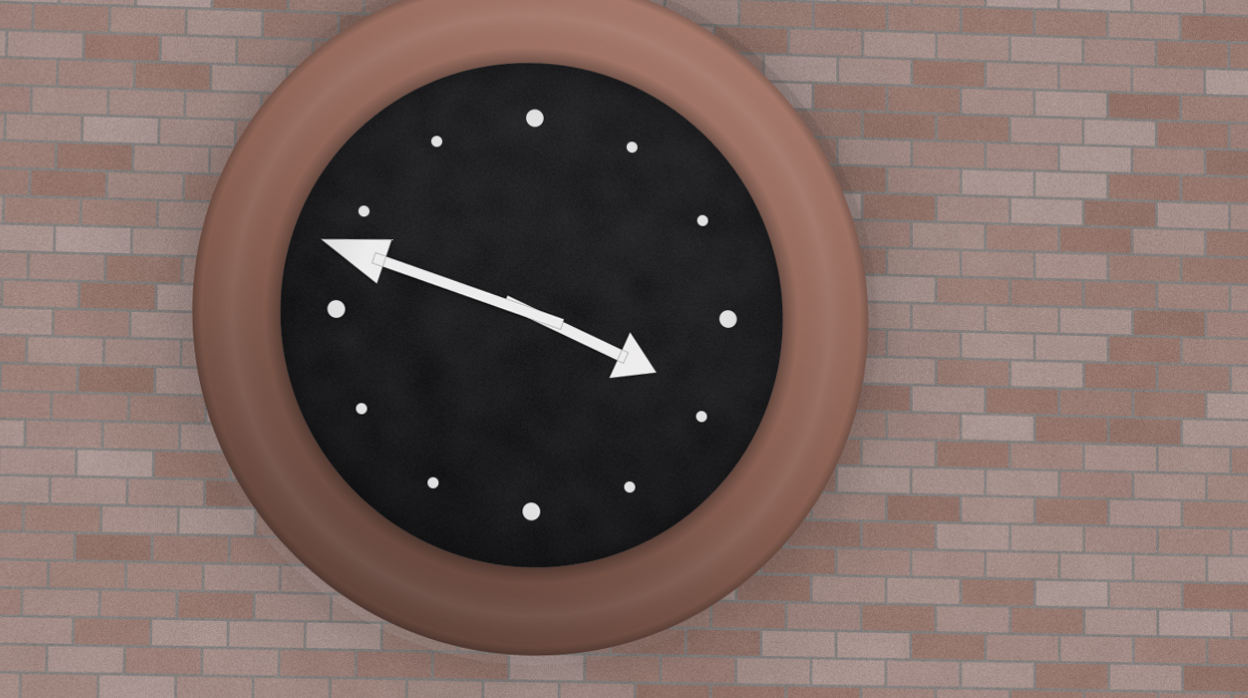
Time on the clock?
3:48
